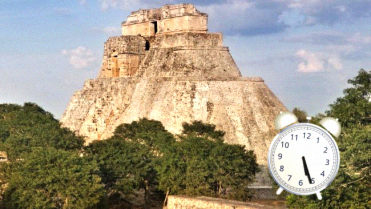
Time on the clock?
5:26
